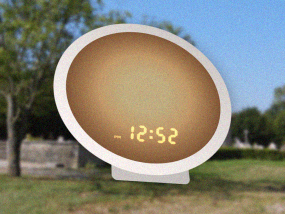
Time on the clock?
12:52
